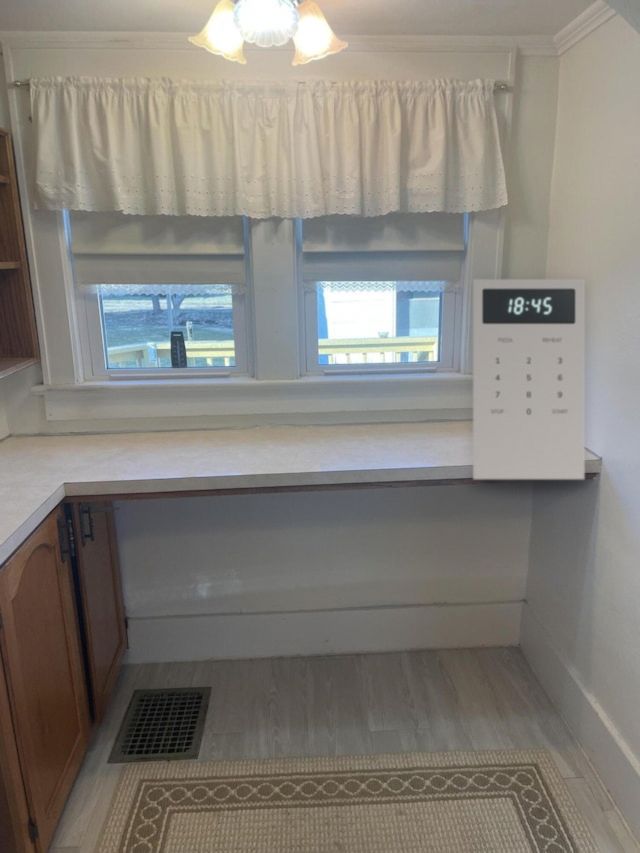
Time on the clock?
18:45
